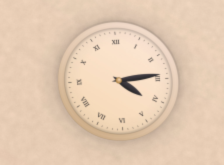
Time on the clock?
4:14
